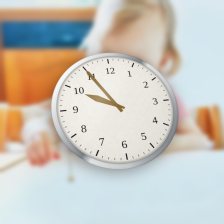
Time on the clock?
9:55
